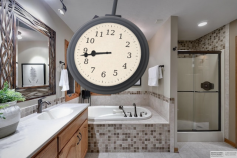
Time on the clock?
8:43
